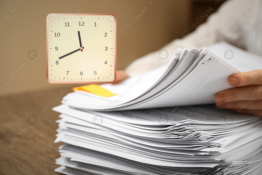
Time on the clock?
11:41
